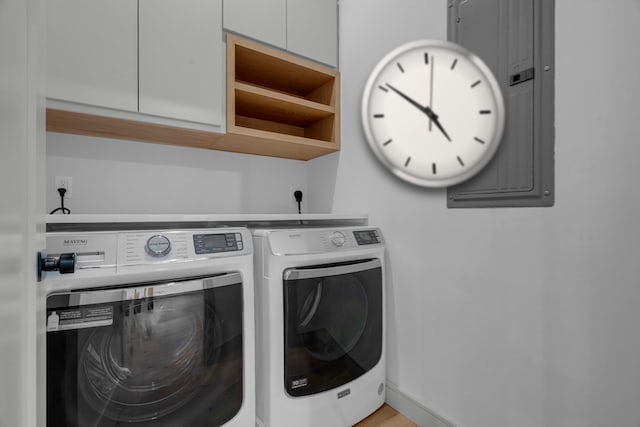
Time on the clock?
4:51:01
